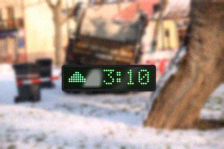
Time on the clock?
3:10
